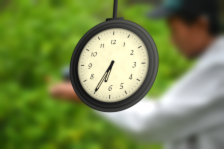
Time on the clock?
6:35
